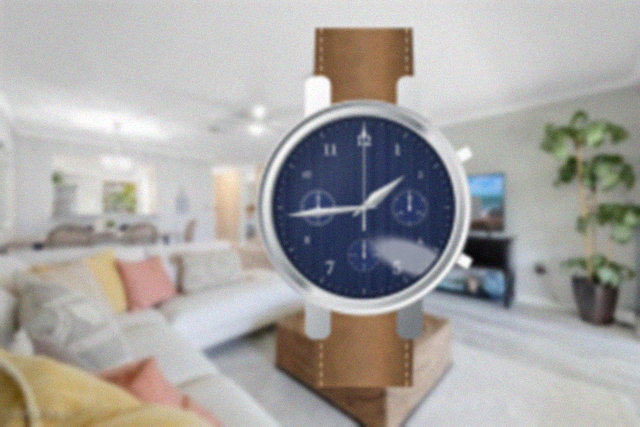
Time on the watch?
1:44
